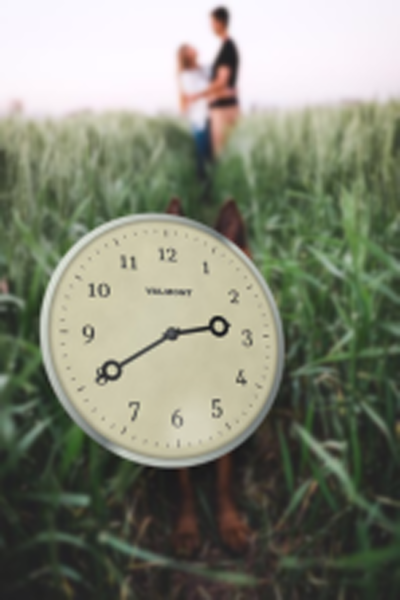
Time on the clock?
2:40
